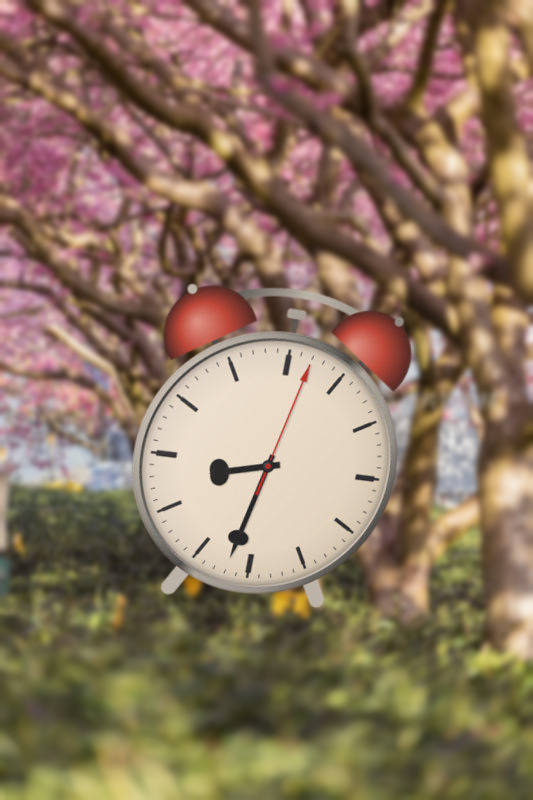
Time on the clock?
8:32:02
